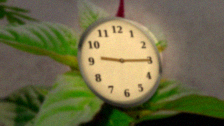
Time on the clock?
9:15
